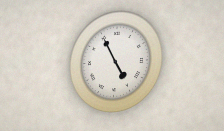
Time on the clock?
4:55
